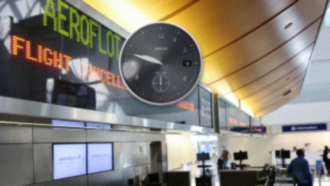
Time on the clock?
9:48
